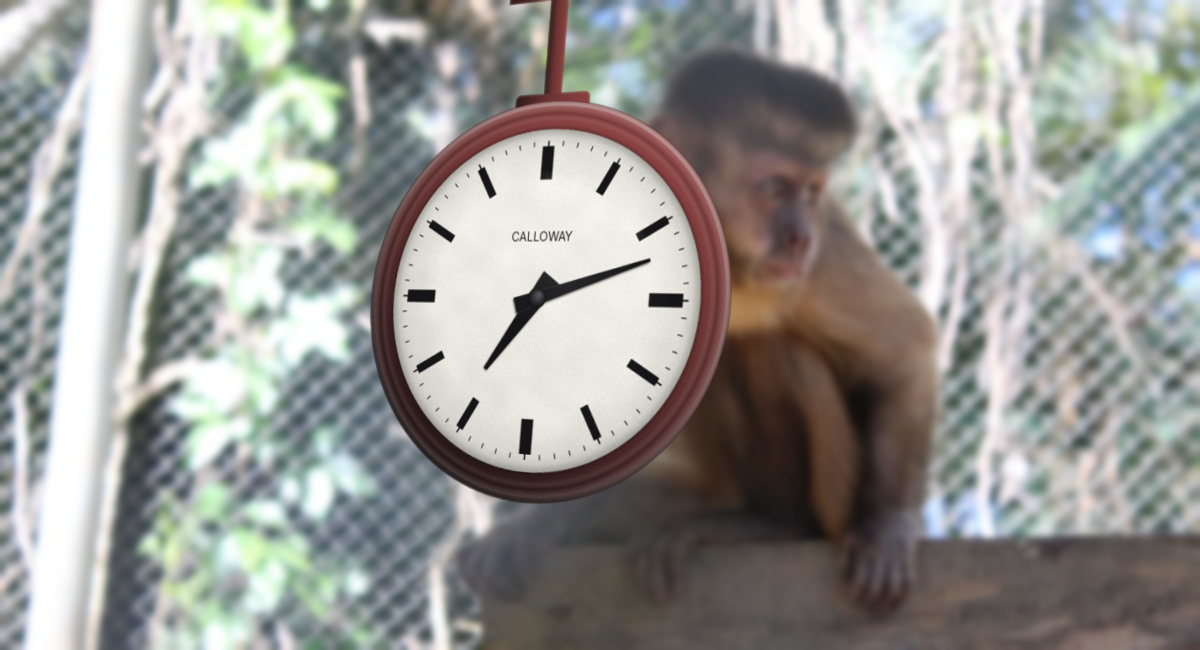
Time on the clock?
7:12
